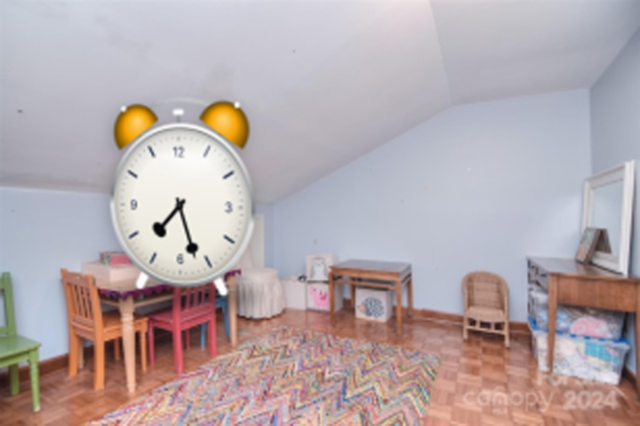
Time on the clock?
7:27
